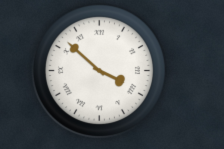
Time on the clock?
3:52
